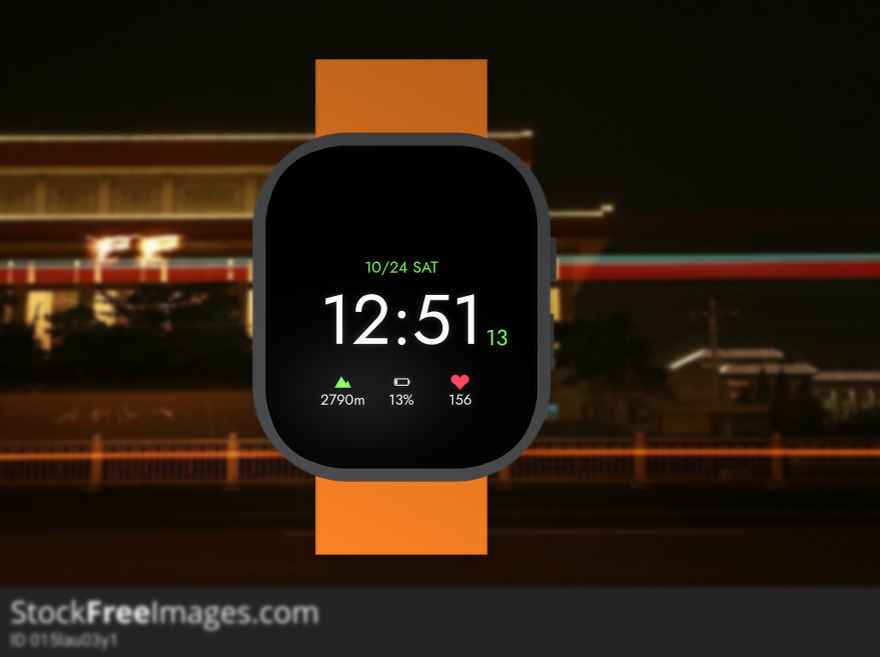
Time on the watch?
12:51:13
